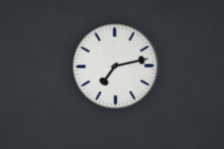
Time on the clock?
7:13
